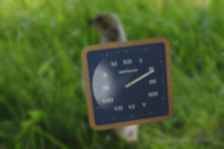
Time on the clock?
2:11
